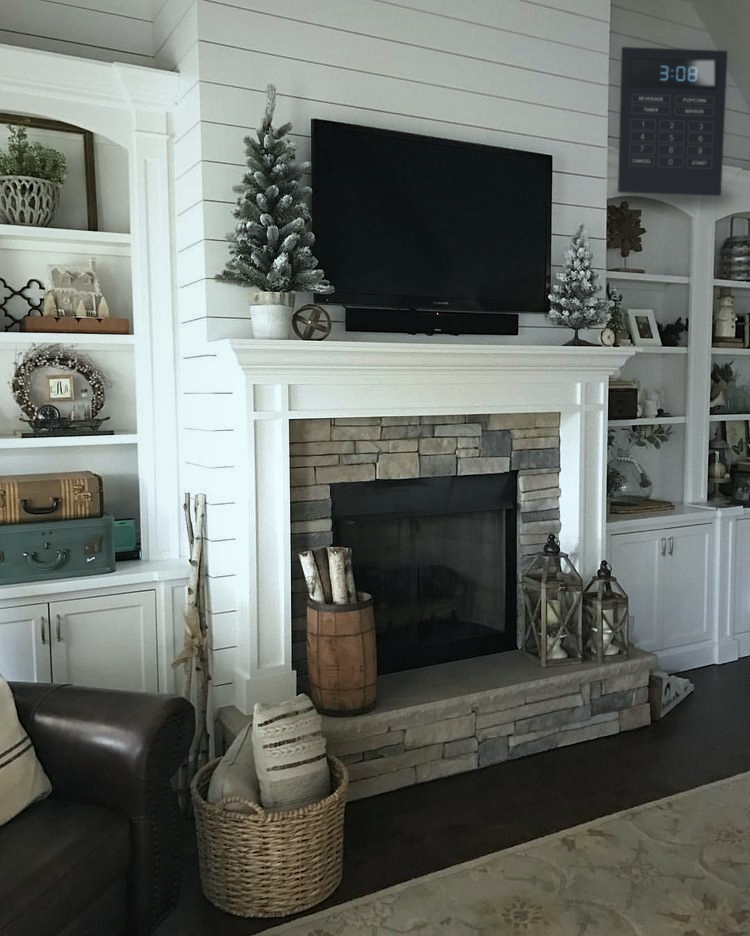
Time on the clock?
3:08
